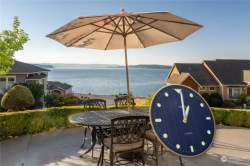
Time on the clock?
1:01
